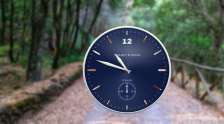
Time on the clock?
10:48
